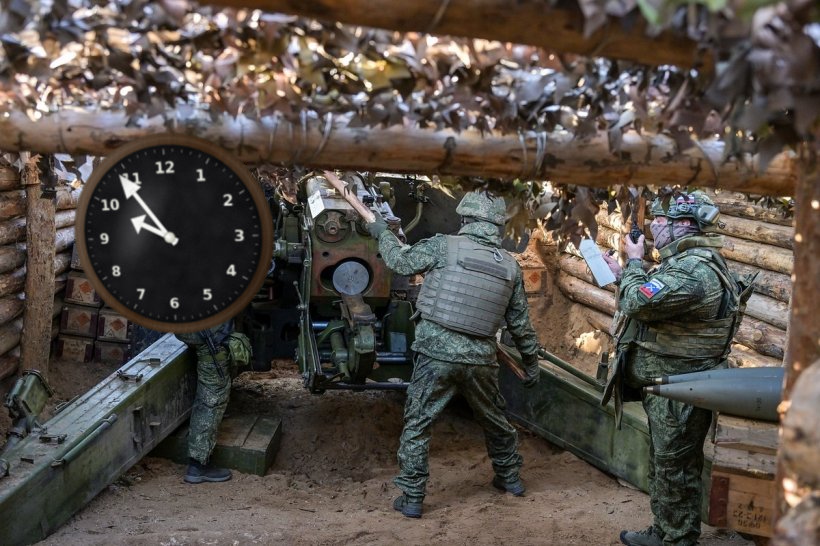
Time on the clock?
9:54
